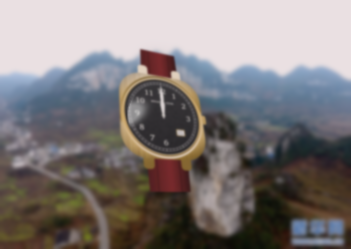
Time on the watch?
12:00
